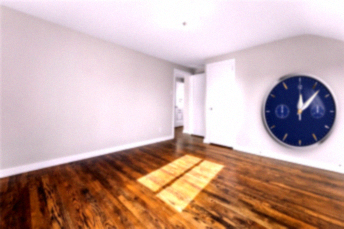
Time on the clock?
12:07
